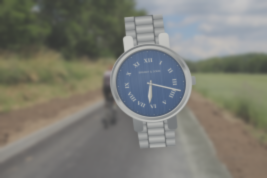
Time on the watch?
6:18
